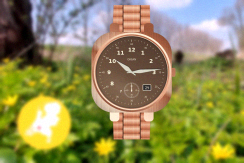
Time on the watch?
10:14
